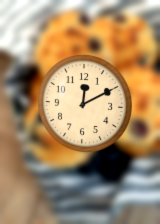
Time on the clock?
12:10
